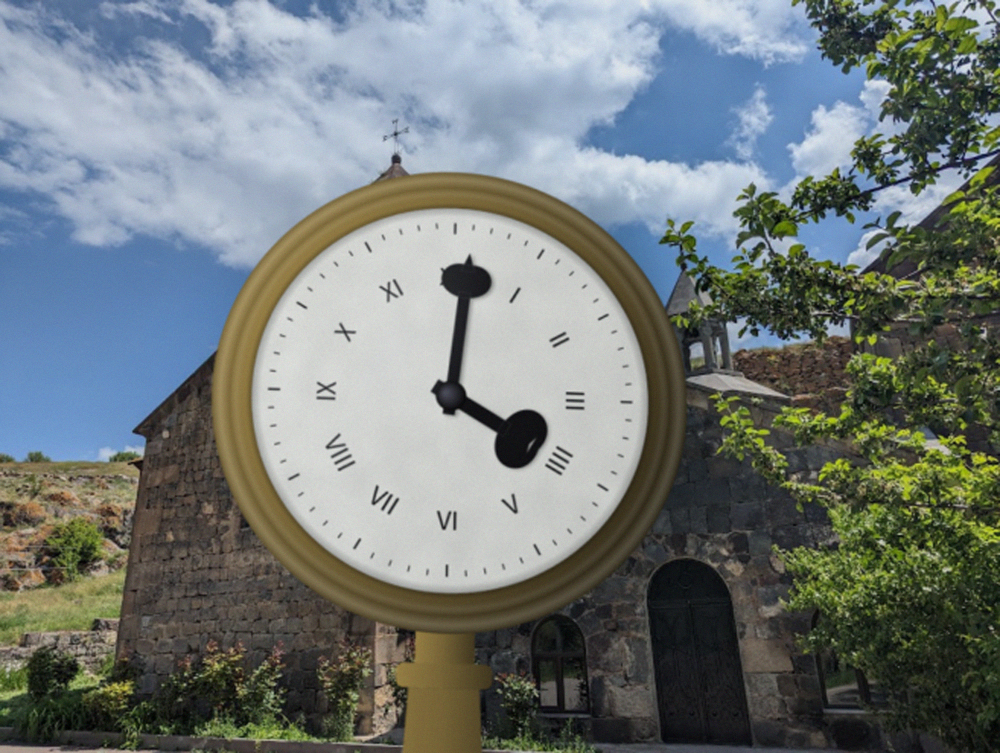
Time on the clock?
4:01
